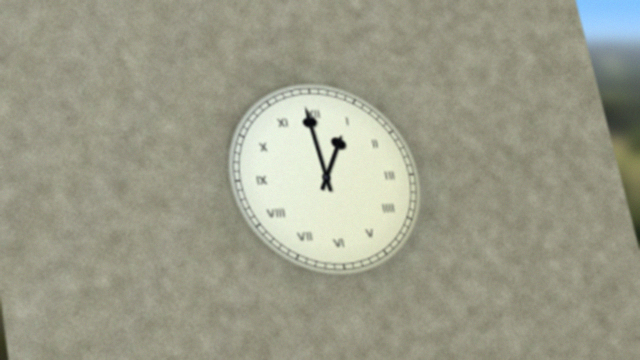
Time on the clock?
12:59
